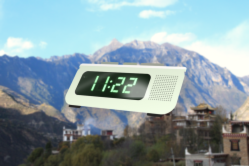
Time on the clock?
11:22
